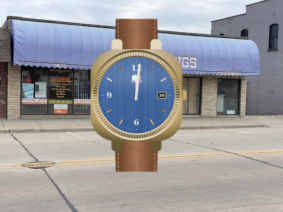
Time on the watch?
12:01
